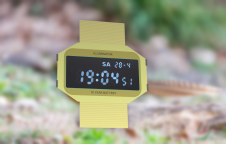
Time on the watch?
19:04:51
